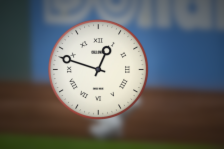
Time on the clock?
12:48
